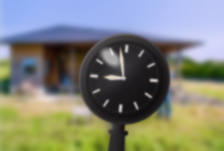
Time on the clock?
8:58
